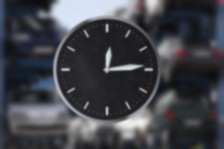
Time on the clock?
12:14
